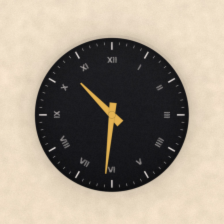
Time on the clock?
10:31
